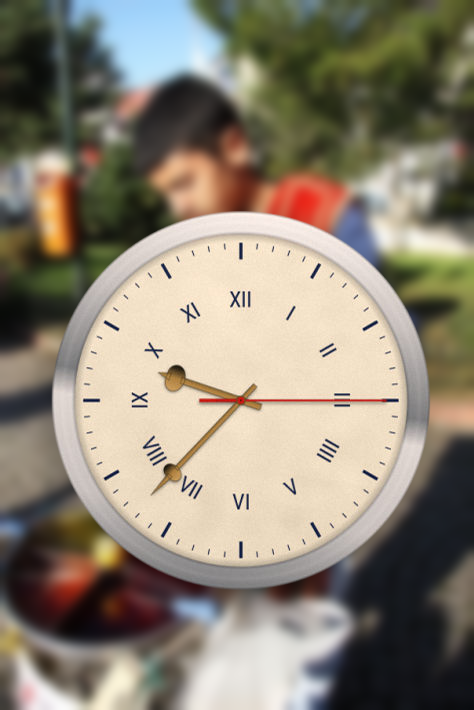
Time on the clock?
9:37:15
